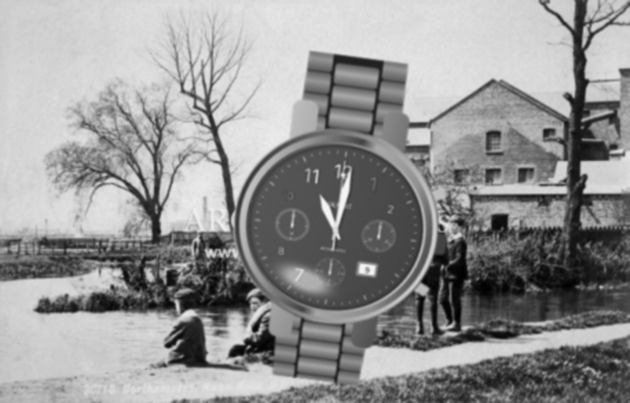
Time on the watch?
11:01
